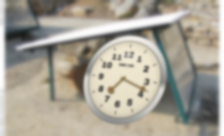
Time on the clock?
7:18
